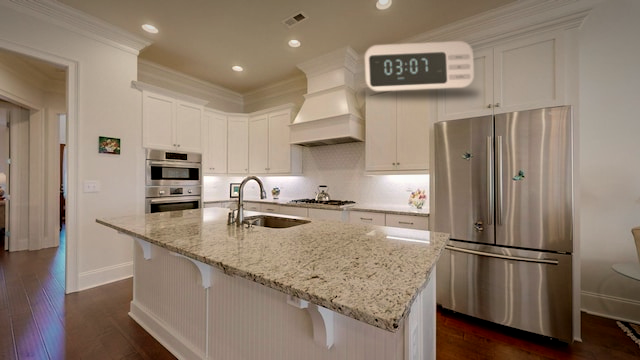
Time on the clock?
3:07
